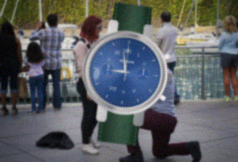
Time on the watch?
8:58
